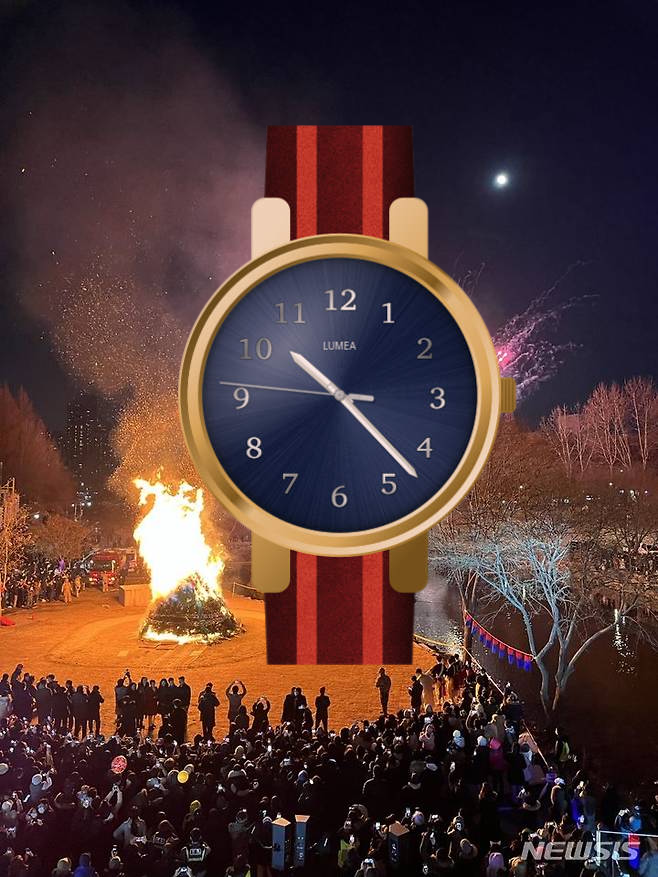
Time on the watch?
10:22:46
